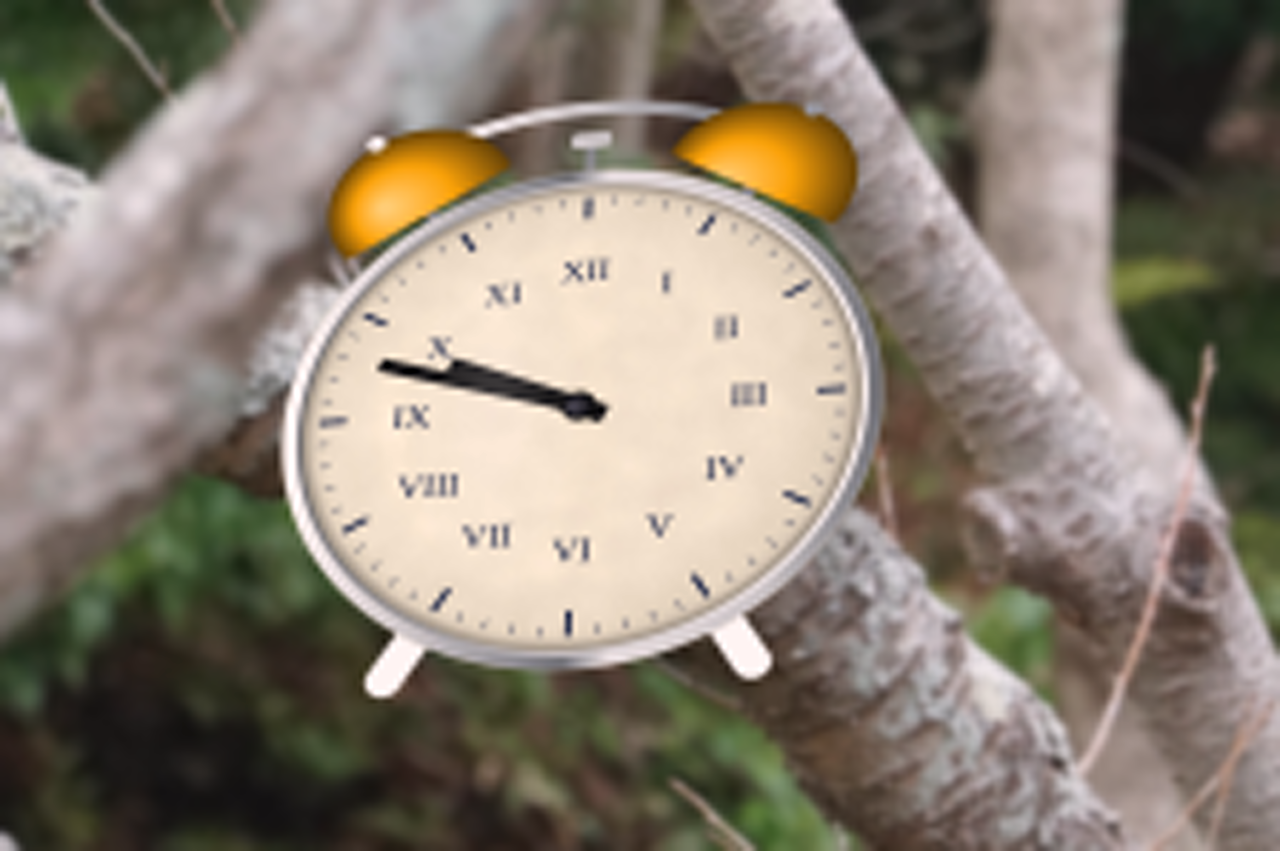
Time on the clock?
9:48
